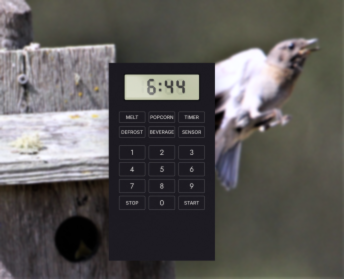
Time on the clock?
6:44
